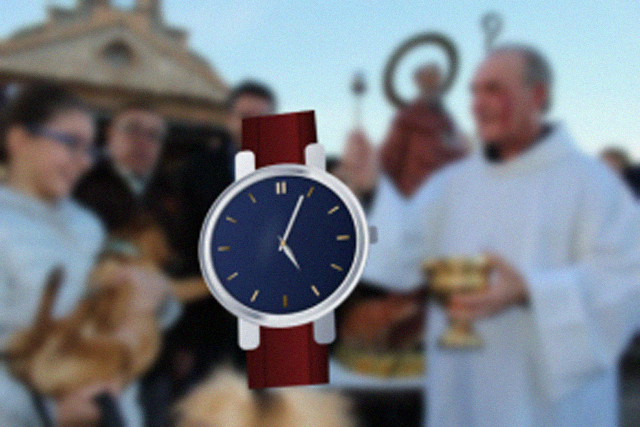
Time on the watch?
5:04
